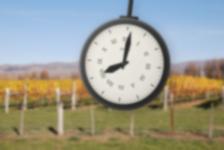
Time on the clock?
8:01
